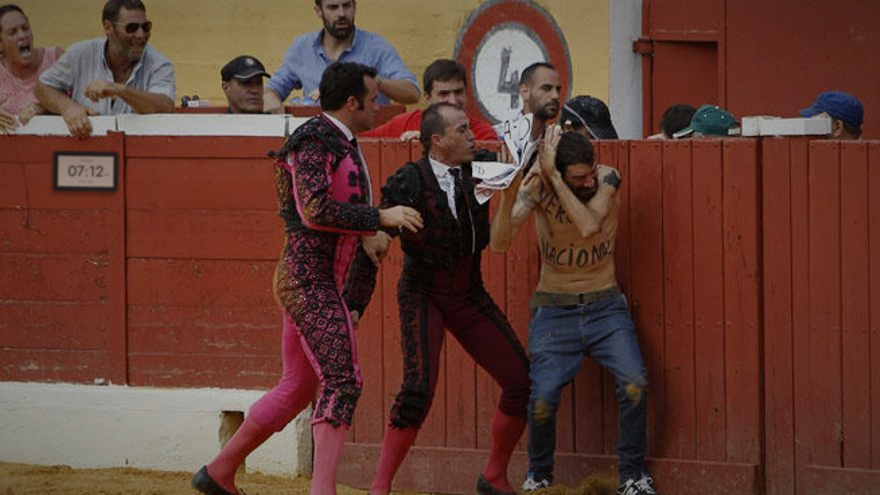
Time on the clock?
7:12
